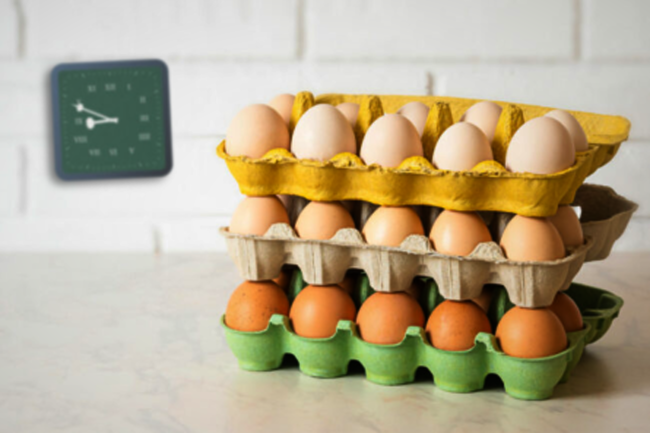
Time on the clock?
8:49
